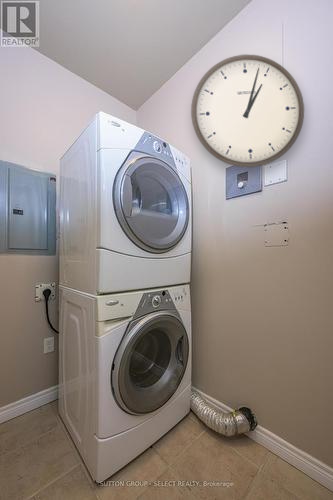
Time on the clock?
1:03
